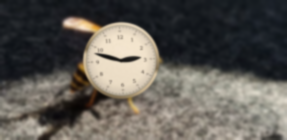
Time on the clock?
2:48
